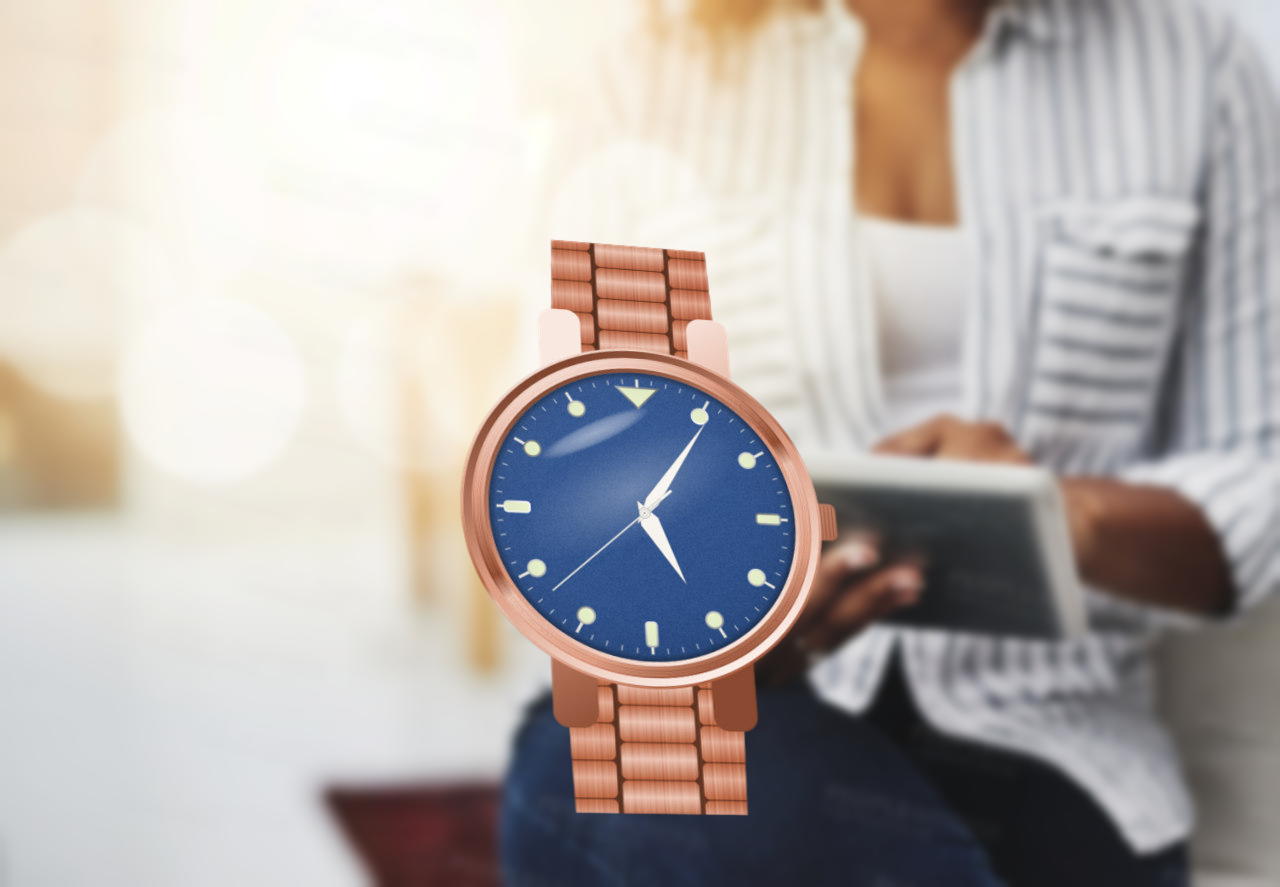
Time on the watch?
5:05:38
